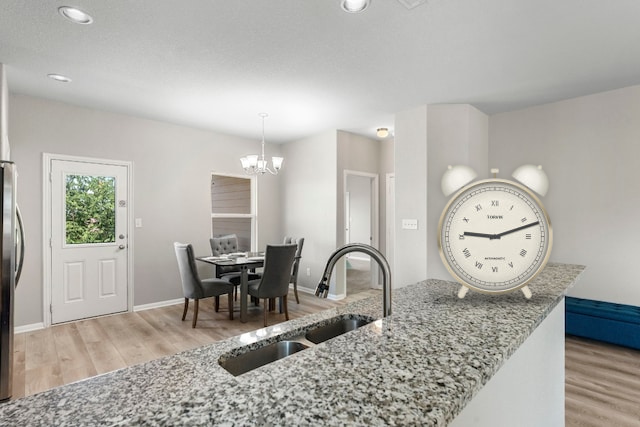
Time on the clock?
9:12
